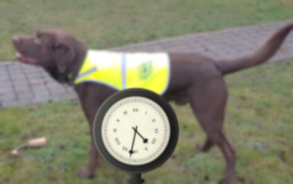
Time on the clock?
4:32
